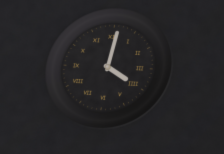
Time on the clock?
4:01
